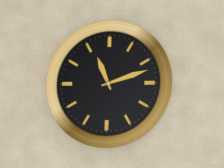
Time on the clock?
11:12
